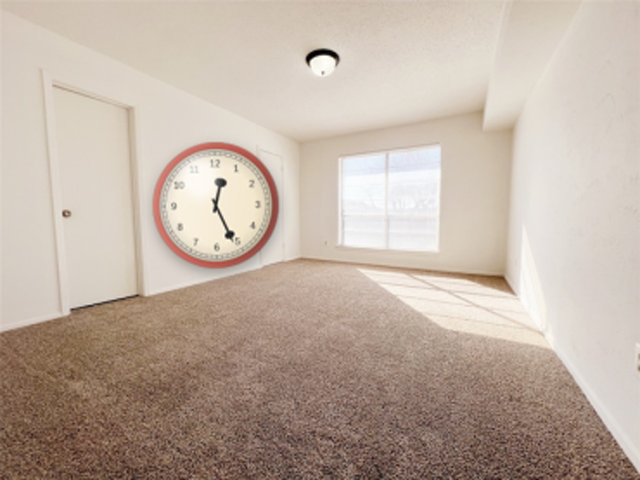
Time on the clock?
12:26
